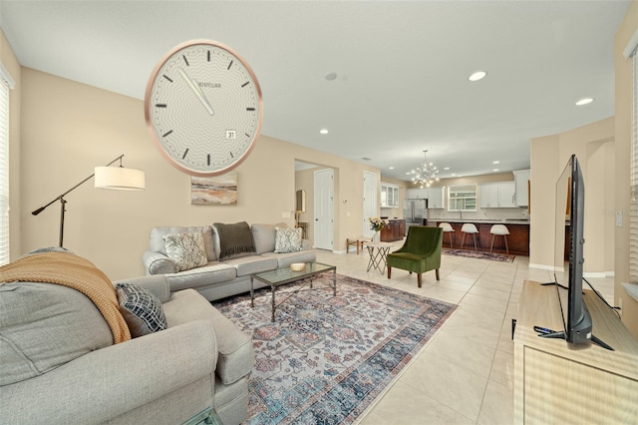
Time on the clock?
10:53
